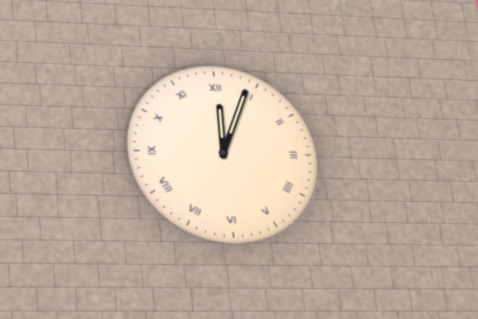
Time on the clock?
12:04
